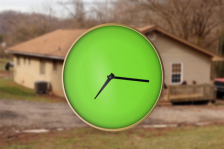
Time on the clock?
7:16
